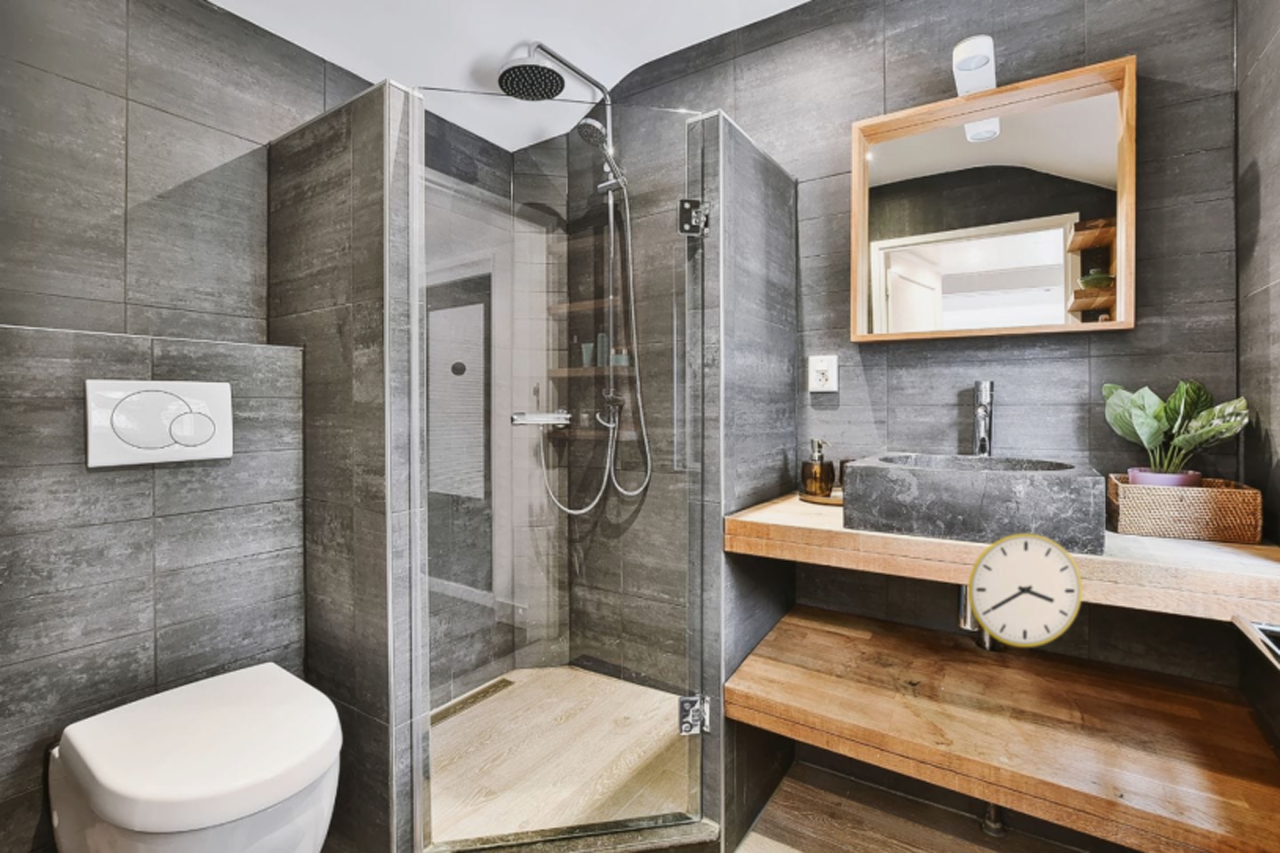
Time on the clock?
3:40
